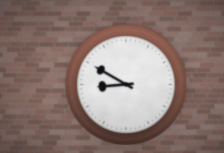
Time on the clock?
8:50
